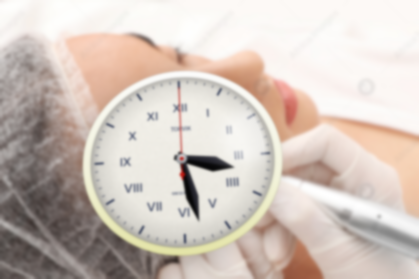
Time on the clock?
3:28:00
